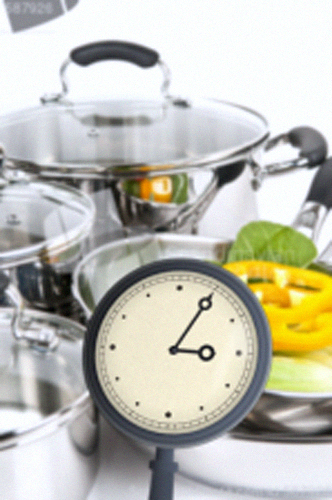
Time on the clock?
3:05
